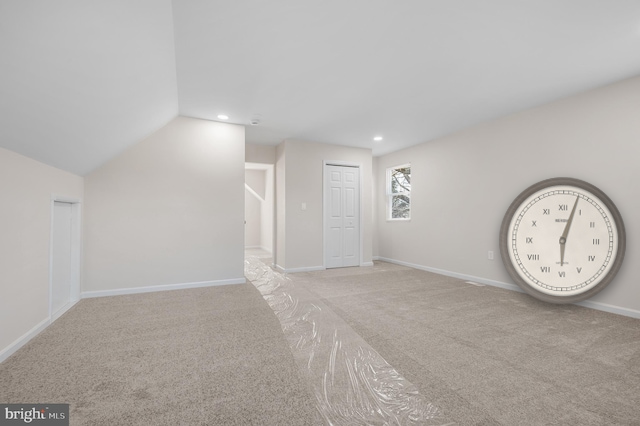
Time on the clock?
6:03
